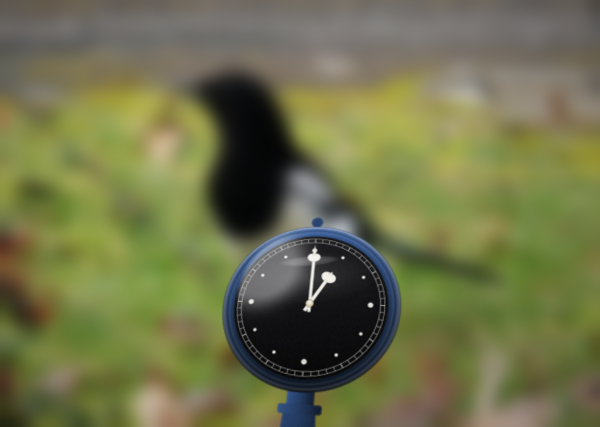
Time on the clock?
1:00
